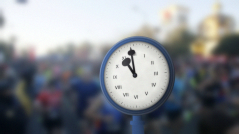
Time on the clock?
10:59
